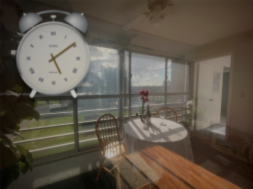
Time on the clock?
5:09
